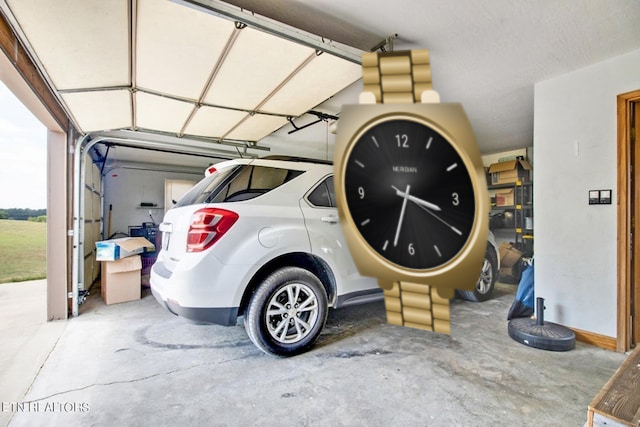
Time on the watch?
3:33:20
